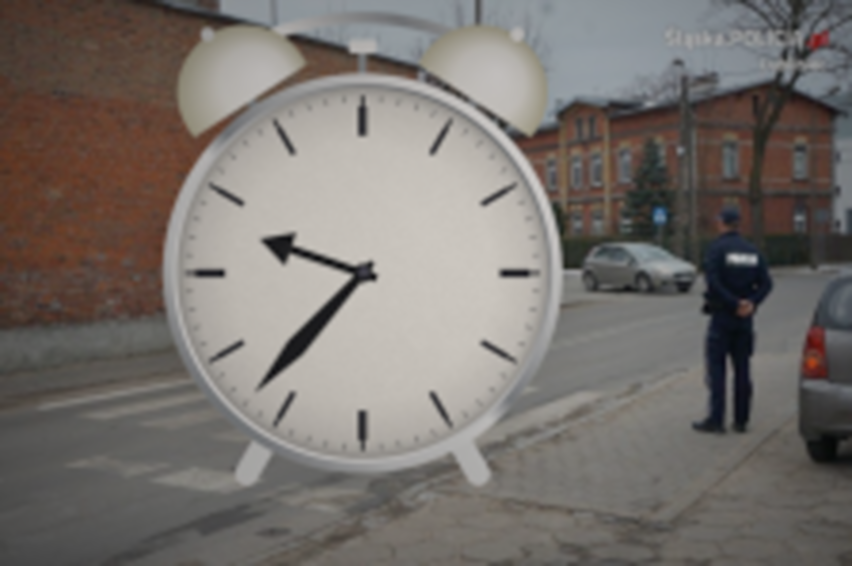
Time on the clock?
9:37
